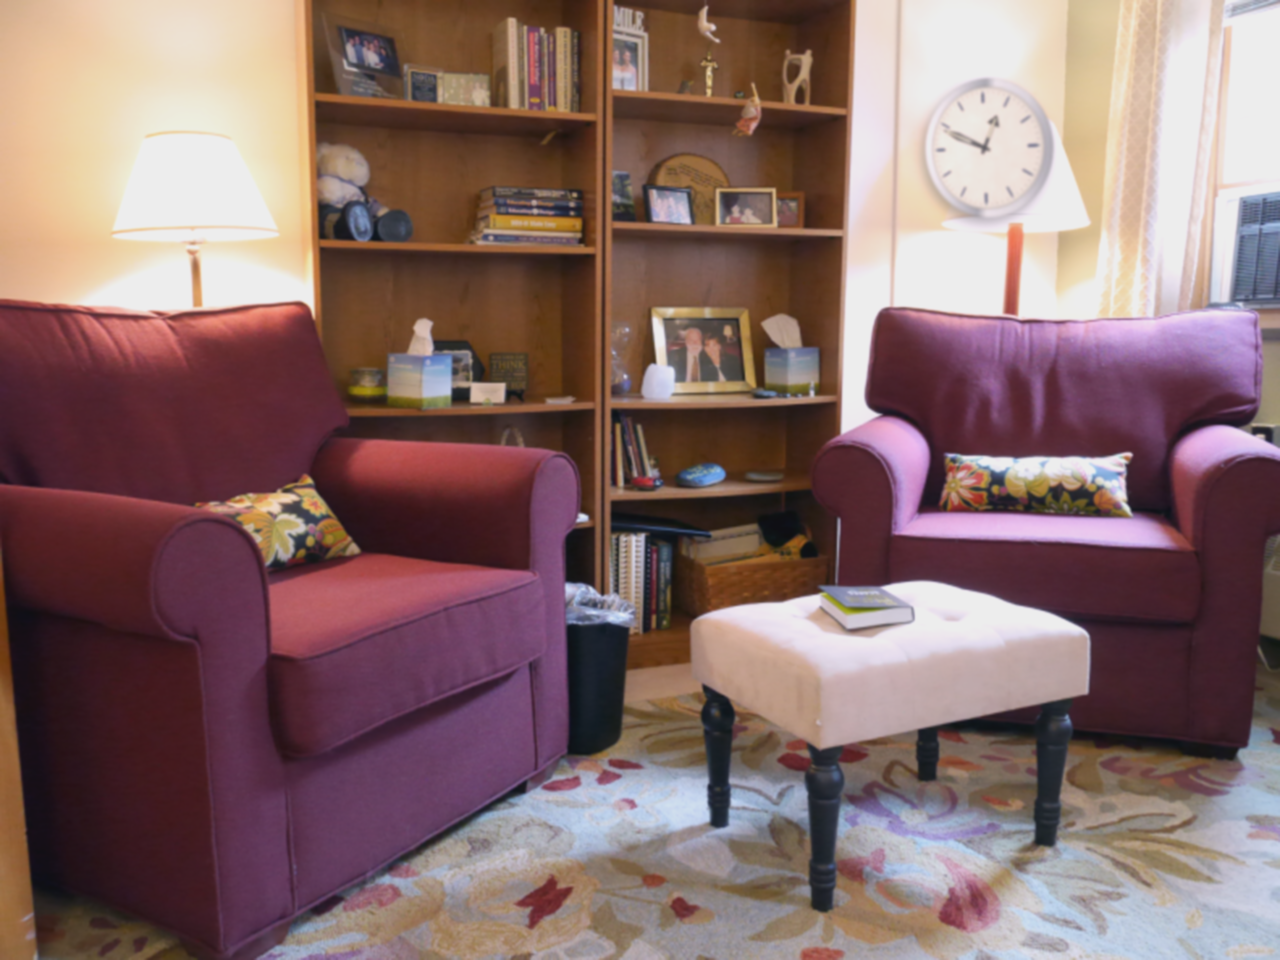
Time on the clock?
12:49
